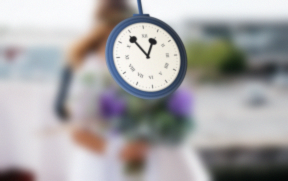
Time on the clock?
12:54
